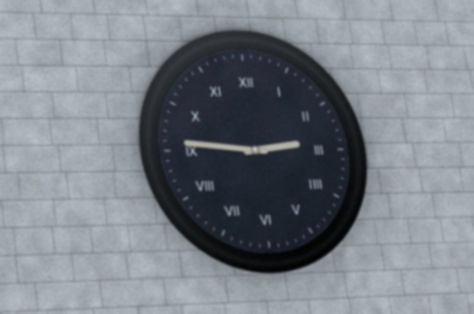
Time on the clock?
2:46
